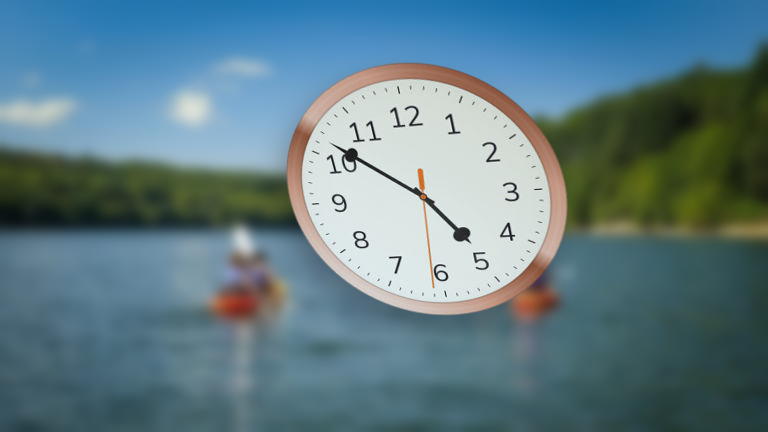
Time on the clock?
4:51:31
